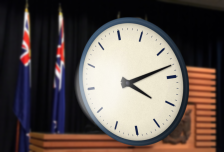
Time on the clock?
4:13
